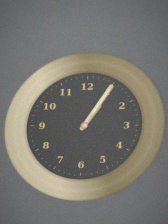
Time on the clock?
1:05
